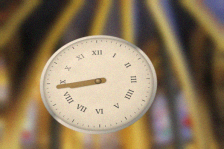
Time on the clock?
8:44
